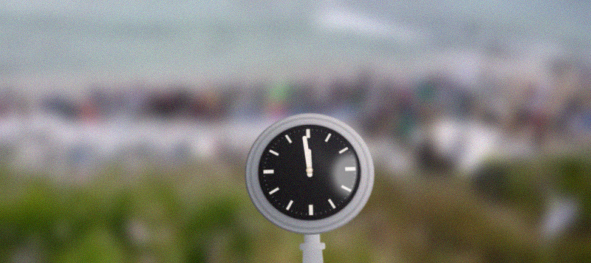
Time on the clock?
11:59
